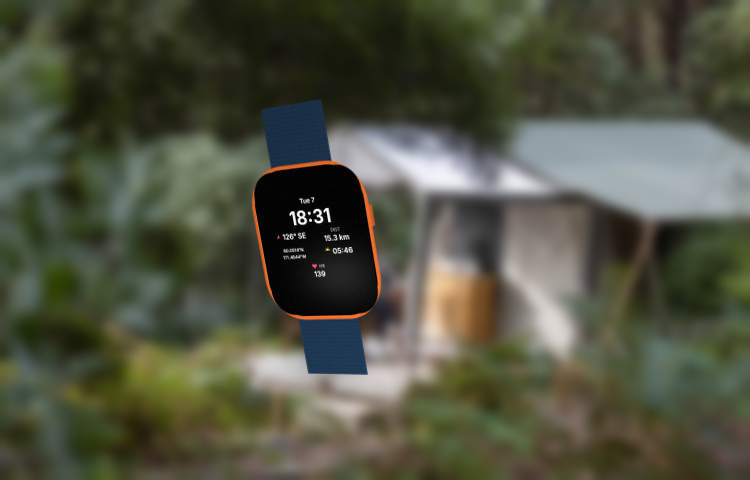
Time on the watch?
18:31
